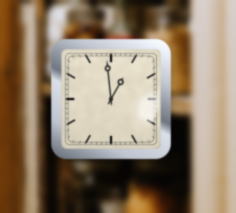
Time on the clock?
12:59
